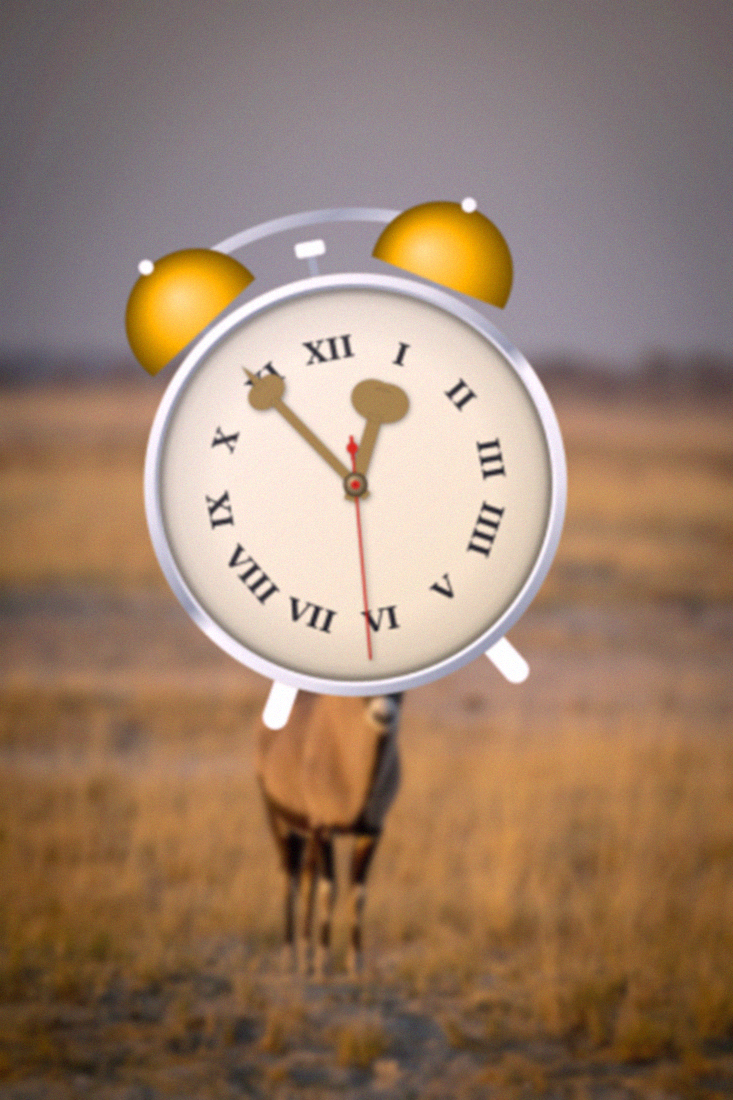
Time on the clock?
12:54:31
